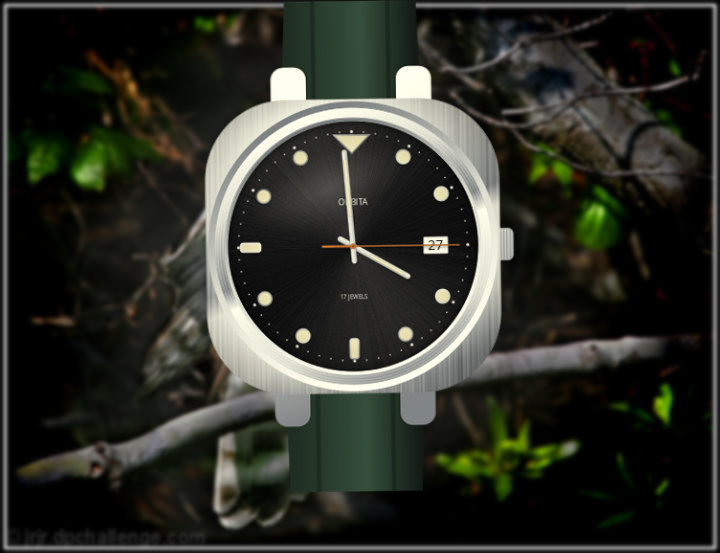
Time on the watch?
3:59:15
